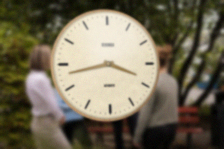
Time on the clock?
3:43
